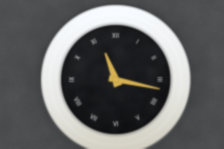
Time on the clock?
11:17
